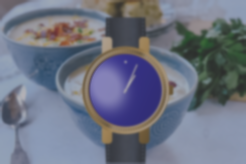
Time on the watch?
1:04
